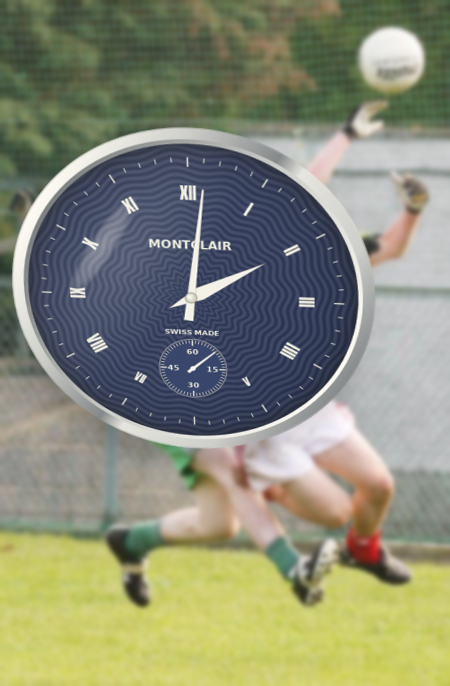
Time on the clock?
2:01:08
